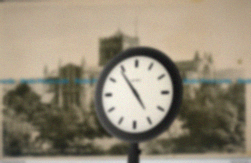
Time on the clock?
4:54
